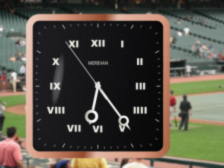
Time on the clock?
6:23:54
